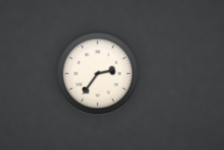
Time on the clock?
2:36
